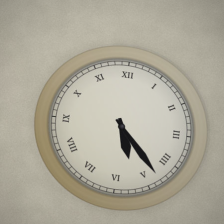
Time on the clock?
5:23
